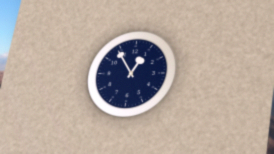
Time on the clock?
12:54
